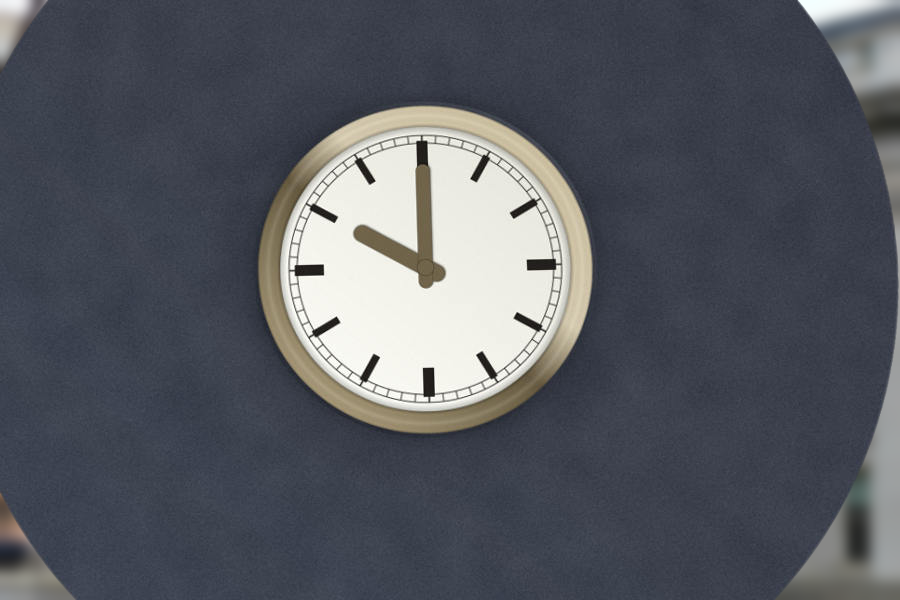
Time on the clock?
10:00
